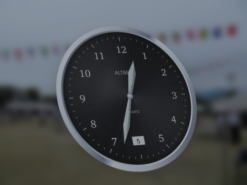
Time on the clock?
12:33
